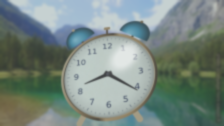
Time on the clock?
8:21
